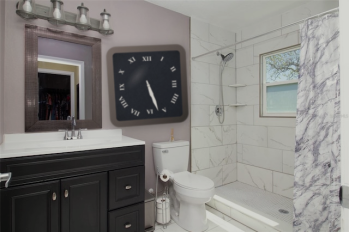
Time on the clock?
5:27
